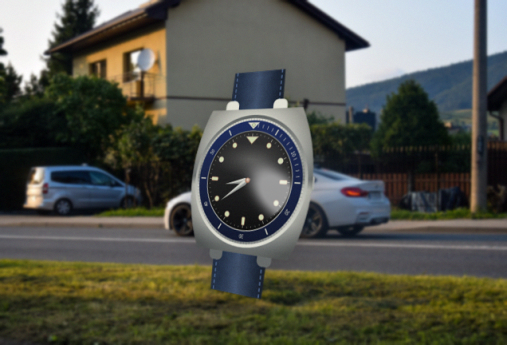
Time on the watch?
8:39
